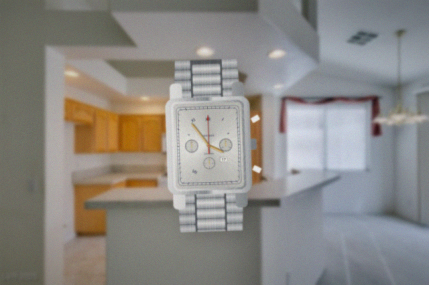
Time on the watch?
3:54
